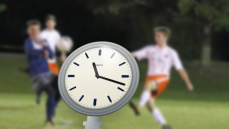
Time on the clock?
11:18
